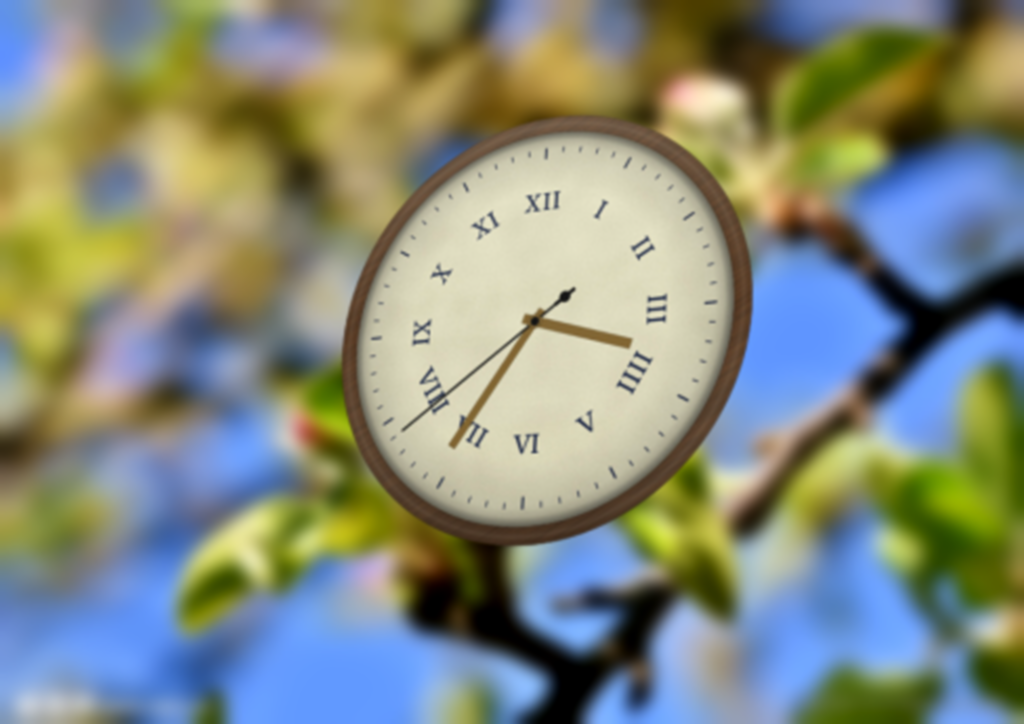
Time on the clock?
3:35:39
